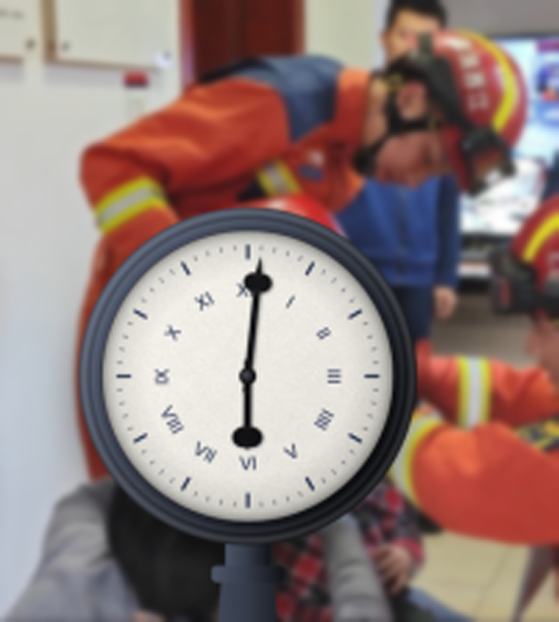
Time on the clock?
6:01
